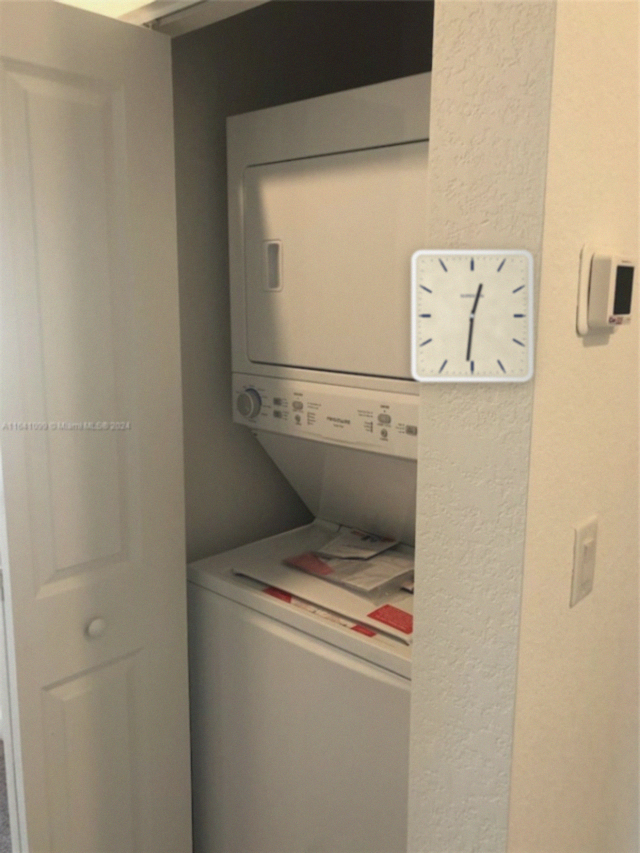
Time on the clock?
12:31
